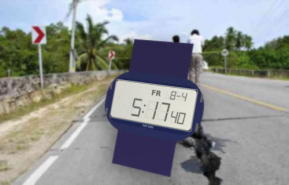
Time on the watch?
5:17:40
